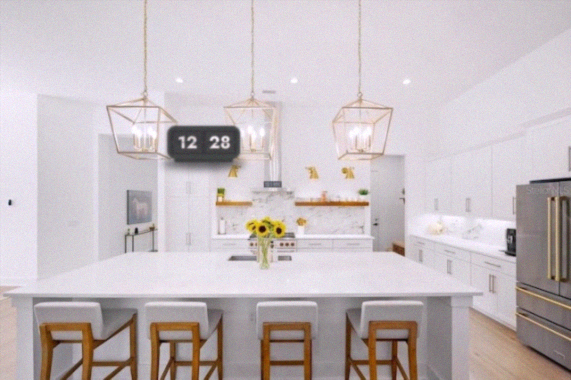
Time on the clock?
12:28
